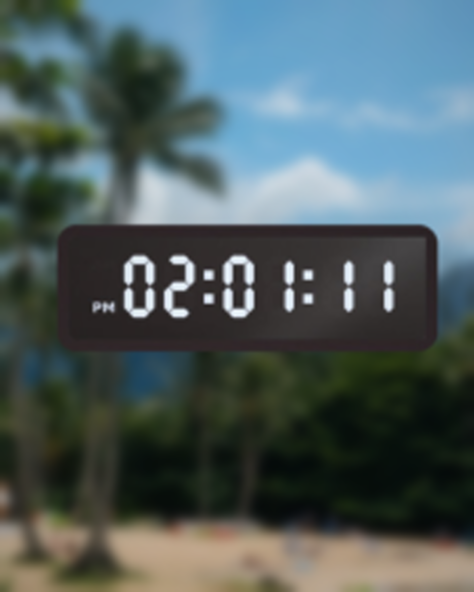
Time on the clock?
2:01:11
